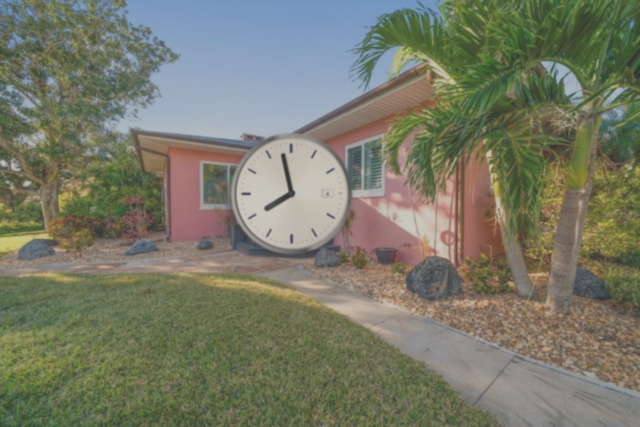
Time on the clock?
7:58
